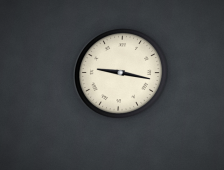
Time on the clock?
9:17
